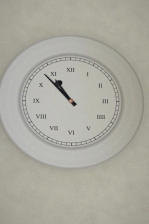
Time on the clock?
10:53
